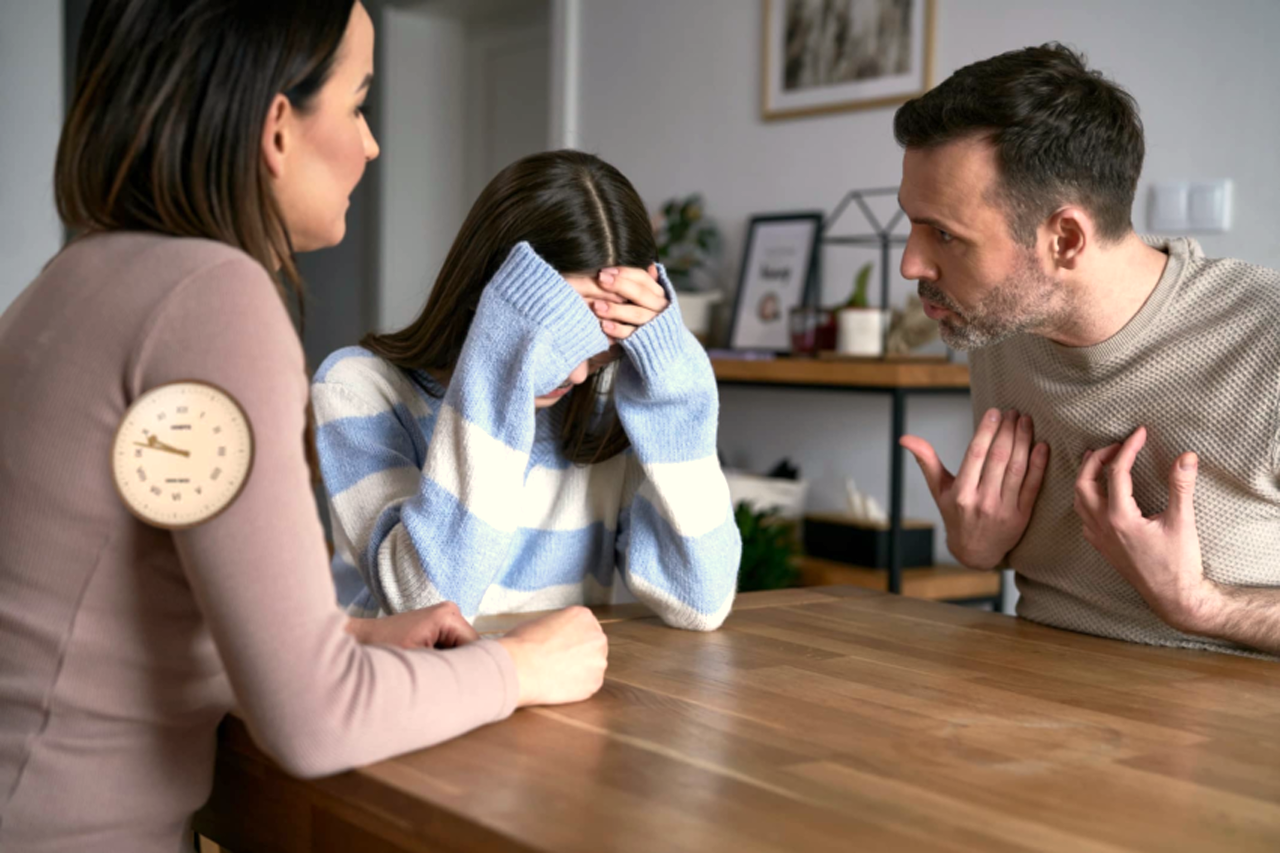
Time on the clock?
9:47
